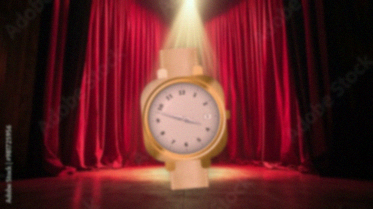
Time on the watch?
3:48
